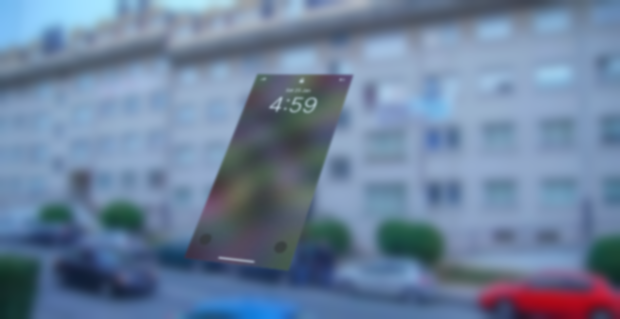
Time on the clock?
4:59
